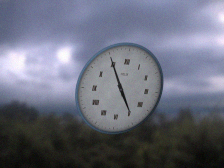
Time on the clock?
4:55
